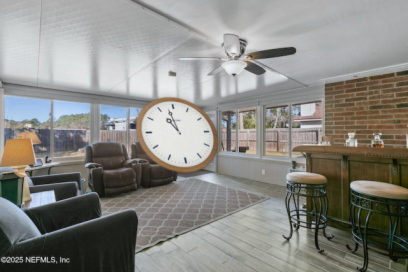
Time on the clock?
10:58
